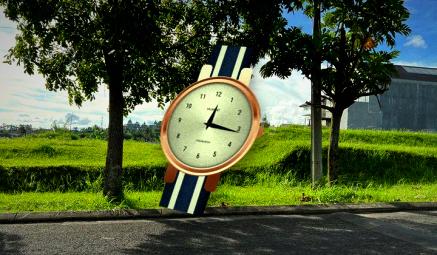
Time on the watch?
12:16
